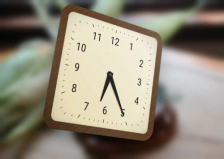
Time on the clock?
6:25
